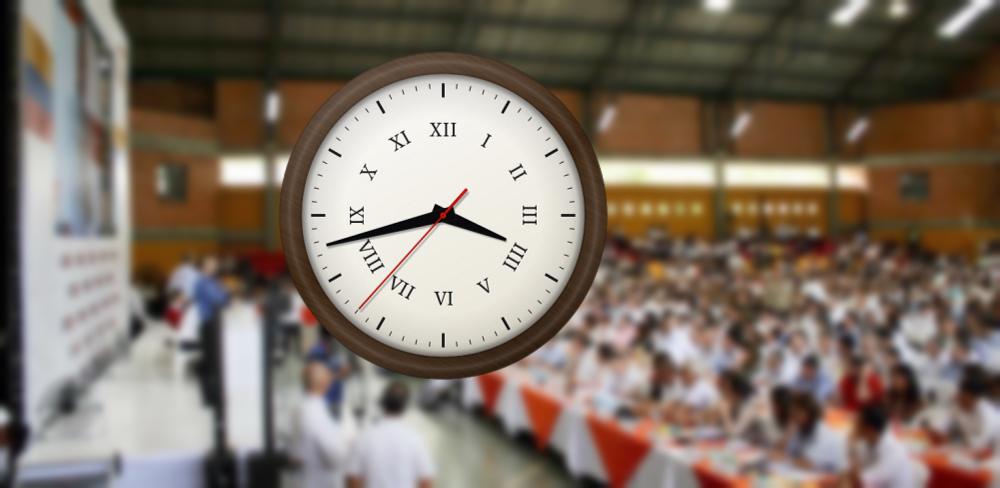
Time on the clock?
3:42:37
